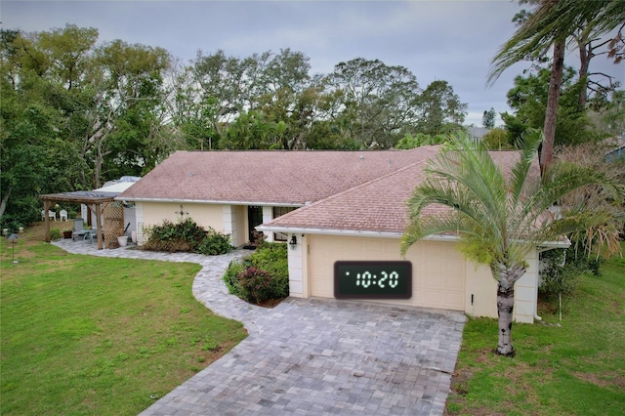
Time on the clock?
10:20
